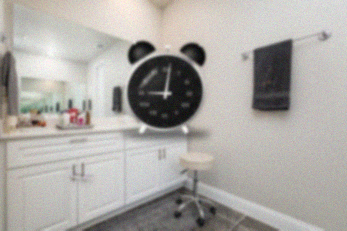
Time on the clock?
9:01
